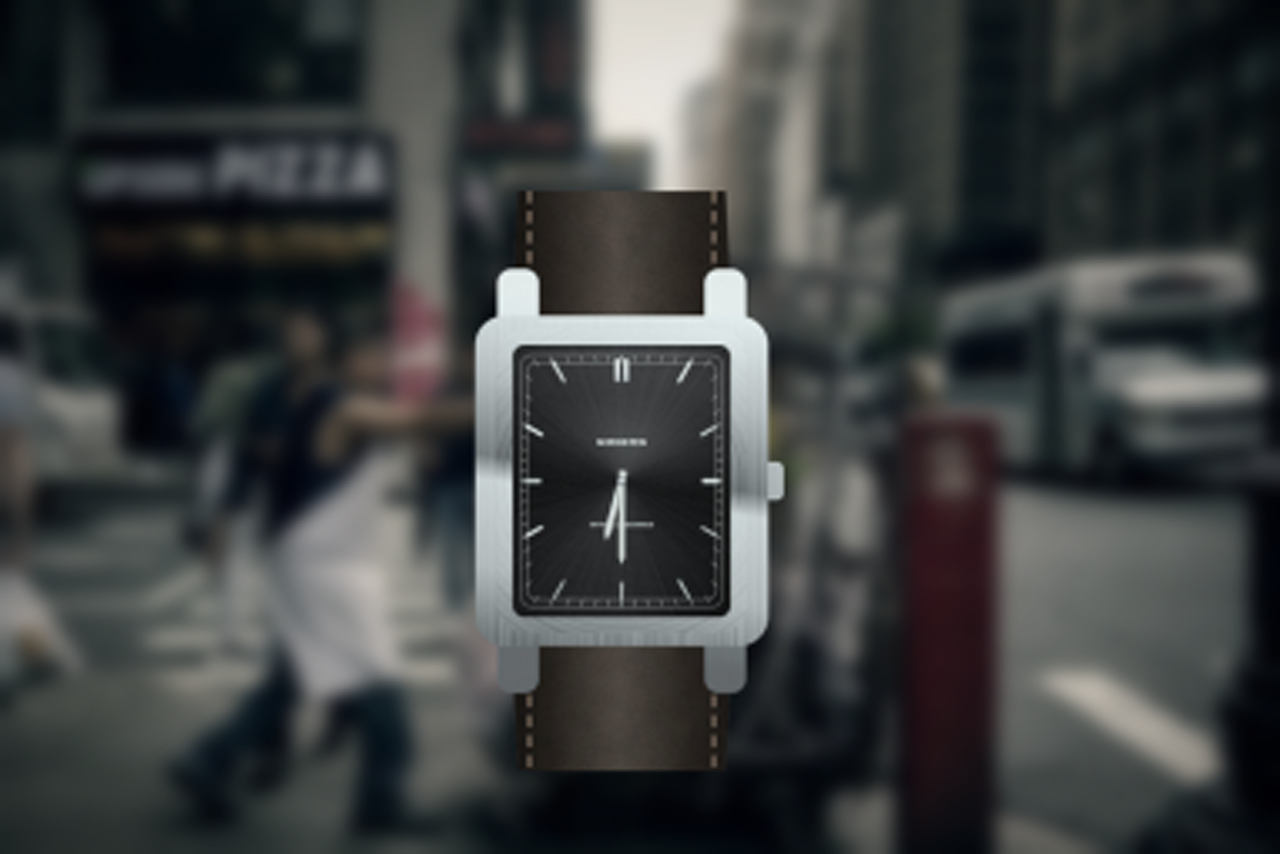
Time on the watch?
6:30
